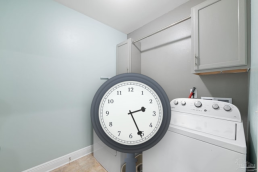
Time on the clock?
2:26
